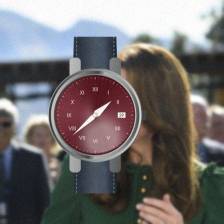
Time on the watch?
1:38
